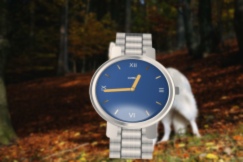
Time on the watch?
12:44
